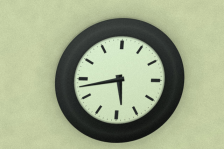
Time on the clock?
5:43
